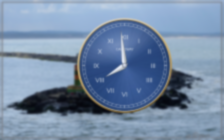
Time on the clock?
7:59
